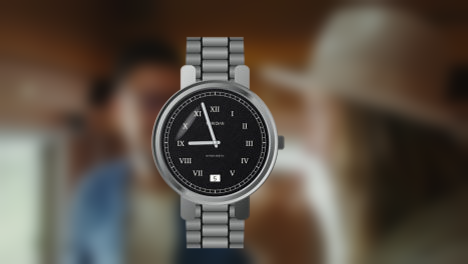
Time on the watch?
8:57
